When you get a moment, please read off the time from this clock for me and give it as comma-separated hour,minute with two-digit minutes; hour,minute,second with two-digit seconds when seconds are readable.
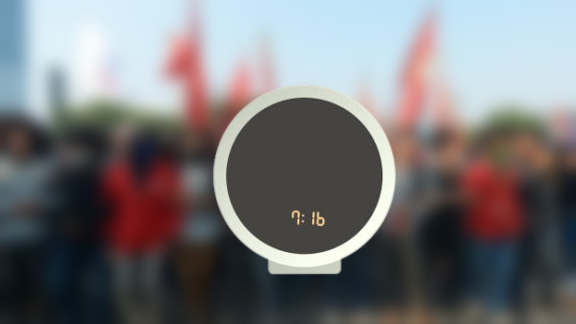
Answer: 7,16
